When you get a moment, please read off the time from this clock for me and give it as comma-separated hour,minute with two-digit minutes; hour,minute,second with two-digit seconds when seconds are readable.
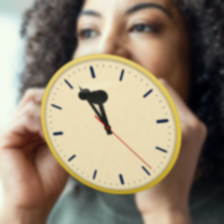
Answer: 11,56,24
